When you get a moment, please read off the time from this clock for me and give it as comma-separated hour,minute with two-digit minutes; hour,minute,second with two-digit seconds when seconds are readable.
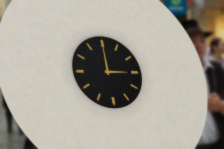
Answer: 3,00
